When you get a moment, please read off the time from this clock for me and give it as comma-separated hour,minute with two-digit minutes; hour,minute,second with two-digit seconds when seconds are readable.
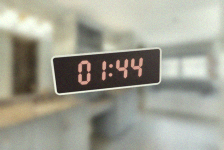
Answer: 1,44
